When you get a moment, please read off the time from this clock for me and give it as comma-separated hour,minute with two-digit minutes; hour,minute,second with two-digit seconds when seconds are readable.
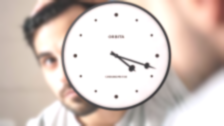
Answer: 4,18
